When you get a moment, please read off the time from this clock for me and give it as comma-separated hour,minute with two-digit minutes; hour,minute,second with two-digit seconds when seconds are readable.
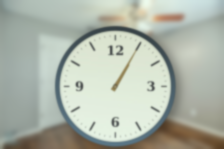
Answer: 1,05
